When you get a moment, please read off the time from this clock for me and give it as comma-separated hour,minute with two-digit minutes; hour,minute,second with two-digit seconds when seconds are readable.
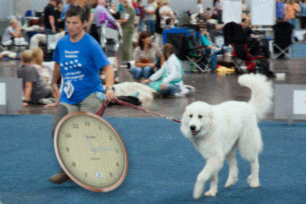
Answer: 11,14
